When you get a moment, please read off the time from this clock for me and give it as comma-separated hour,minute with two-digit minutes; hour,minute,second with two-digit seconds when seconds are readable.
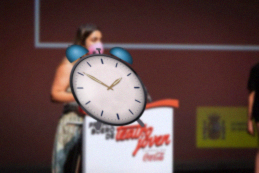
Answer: 1,51
